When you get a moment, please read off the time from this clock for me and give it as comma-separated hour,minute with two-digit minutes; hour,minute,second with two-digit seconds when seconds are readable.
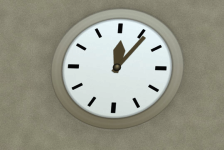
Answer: 12,06
